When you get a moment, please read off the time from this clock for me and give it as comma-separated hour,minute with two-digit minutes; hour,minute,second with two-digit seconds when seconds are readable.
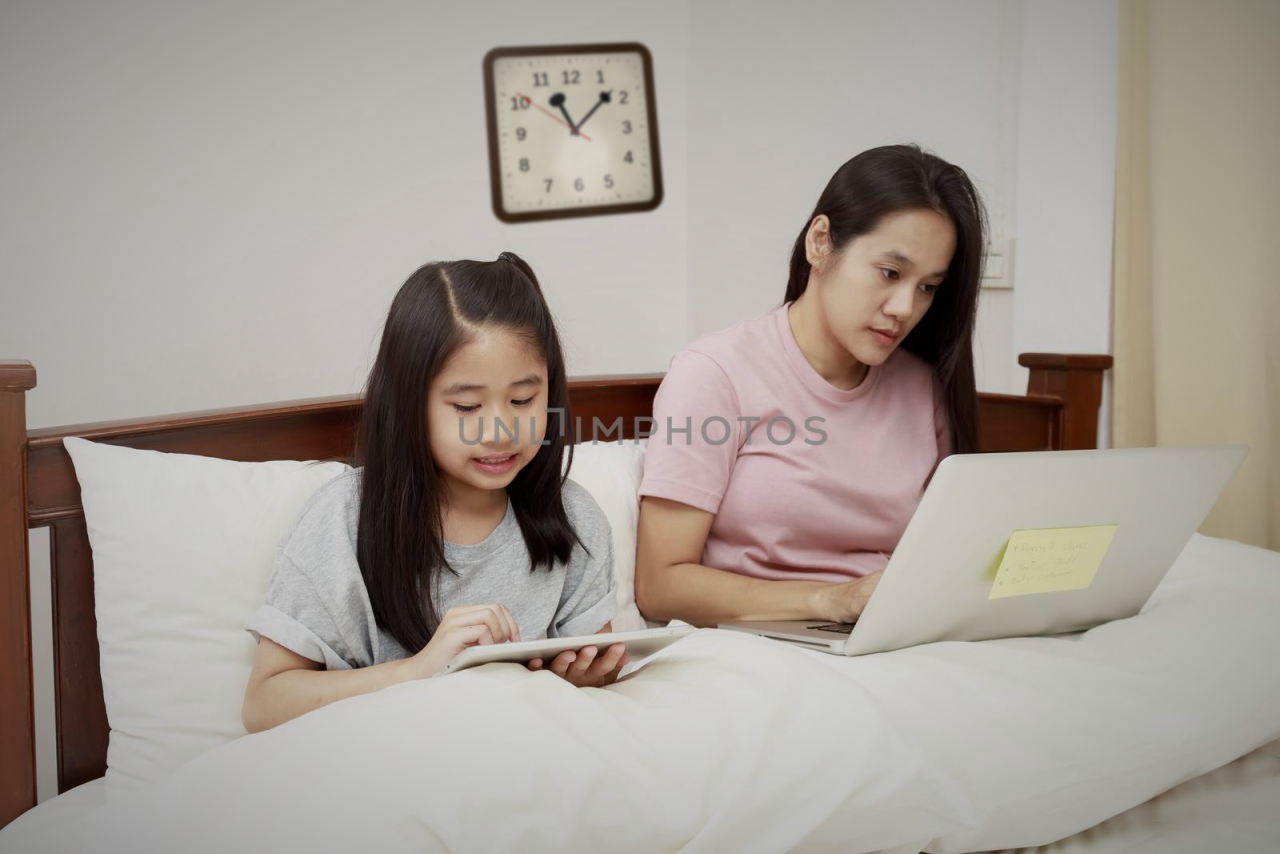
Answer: 11,07,51
